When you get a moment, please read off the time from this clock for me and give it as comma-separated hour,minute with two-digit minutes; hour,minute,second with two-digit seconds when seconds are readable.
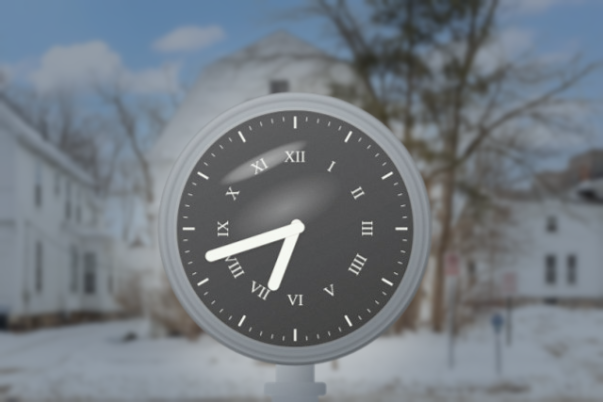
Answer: 6,42
